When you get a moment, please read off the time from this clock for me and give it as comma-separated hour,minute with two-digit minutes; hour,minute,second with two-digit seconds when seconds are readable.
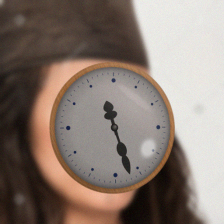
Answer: 11,27
